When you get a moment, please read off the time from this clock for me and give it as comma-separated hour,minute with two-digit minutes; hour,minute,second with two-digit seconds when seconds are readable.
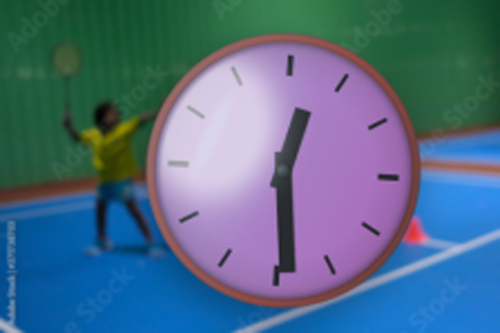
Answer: 12,29
